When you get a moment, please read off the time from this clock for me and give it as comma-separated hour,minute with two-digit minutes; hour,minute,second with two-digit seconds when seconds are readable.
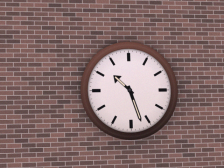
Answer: 10,27
